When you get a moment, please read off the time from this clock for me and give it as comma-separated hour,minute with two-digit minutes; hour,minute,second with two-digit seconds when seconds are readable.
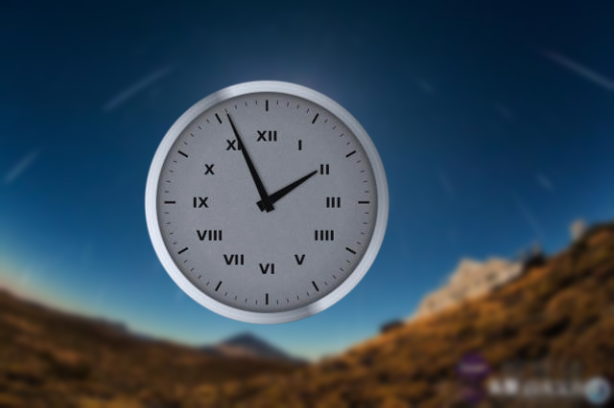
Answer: 1,56
